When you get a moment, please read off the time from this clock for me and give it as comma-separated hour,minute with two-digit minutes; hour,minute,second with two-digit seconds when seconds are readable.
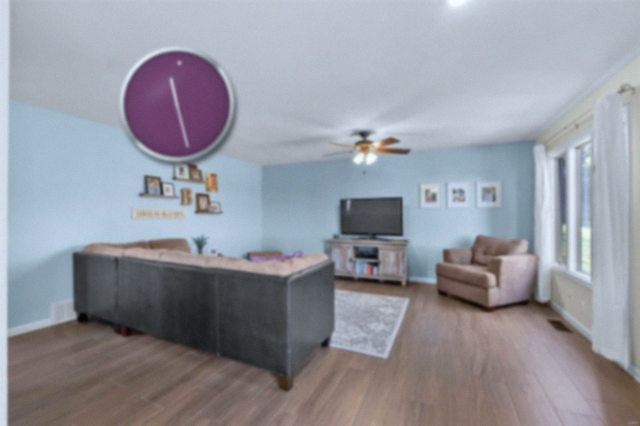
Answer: 11,27
